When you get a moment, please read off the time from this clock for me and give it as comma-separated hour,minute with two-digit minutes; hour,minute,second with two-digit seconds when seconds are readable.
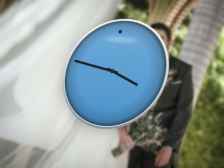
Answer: 3,47
